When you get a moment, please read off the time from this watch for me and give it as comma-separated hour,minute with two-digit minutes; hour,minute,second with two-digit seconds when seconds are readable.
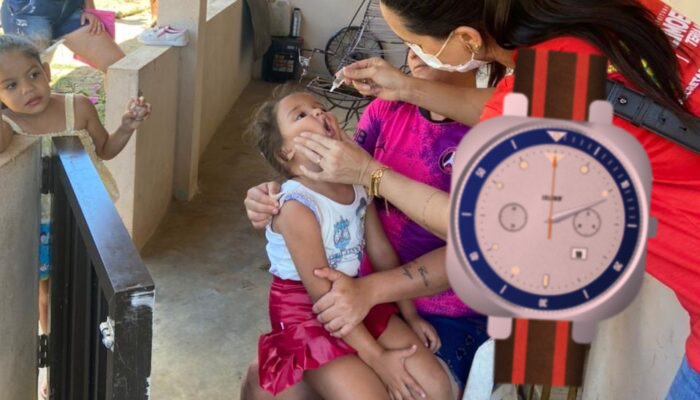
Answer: 2,11
